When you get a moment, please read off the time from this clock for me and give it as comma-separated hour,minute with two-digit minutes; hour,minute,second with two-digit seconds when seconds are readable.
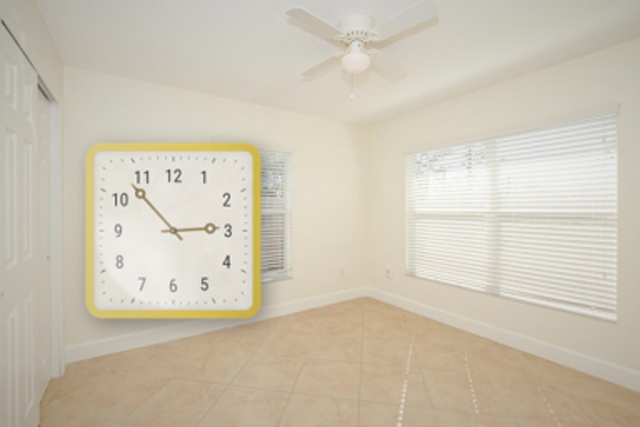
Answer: 2,53
